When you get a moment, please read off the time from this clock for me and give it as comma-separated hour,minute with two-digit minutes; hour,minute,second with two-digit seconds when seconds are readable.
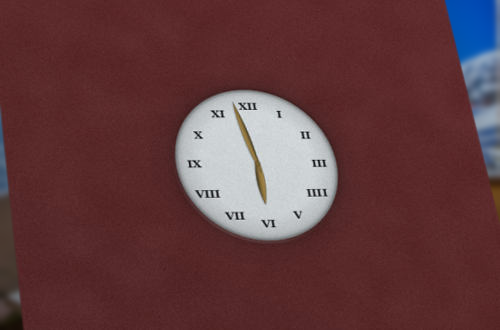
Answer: 5,58
